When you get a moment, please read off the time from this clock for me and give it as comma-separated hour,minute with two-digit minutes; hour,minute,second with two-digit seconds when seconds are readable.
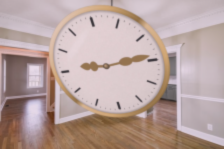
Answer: 9,14
